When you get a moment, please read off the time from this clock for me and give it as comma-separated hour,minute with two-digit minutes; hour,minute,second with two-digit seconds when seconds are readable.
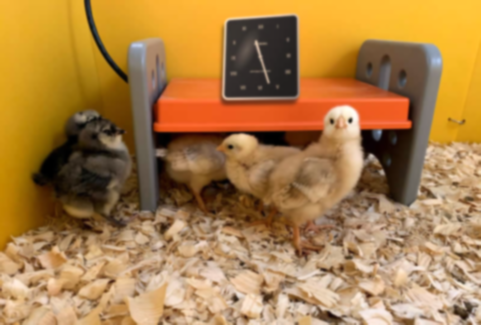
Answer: 11,27
